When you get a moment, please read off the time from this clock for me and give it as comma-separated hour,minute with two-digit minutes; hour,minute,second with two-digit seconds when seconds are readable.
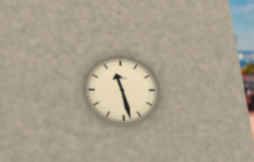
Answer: 11,28
